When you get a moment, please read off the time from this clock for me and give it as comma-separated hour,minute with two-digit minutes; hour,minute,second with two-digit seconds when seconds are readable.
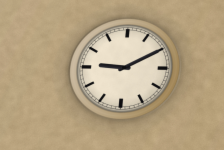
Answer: 9,10
